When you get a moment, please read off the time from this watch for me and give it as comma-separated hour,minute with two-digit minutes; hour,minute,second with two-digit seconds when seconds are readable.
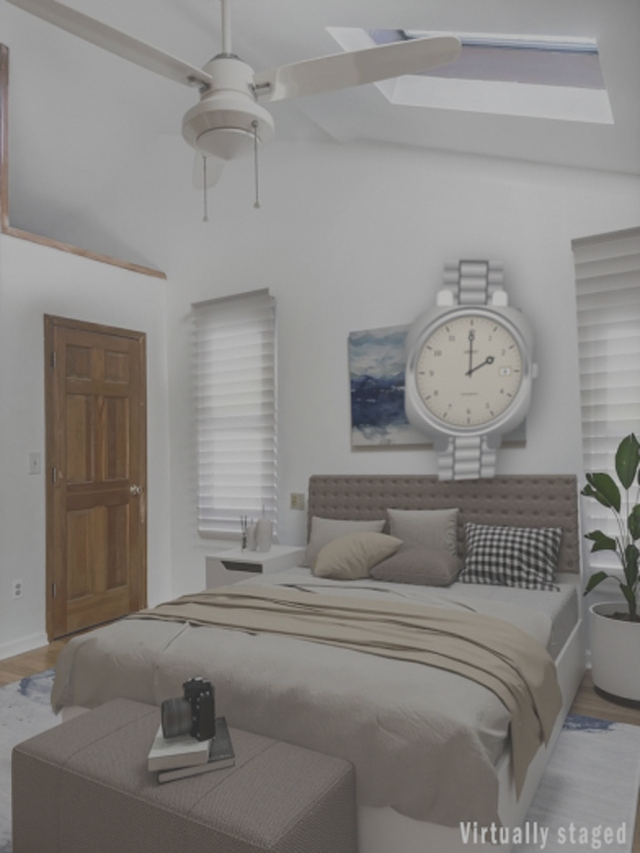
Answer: 2,00
